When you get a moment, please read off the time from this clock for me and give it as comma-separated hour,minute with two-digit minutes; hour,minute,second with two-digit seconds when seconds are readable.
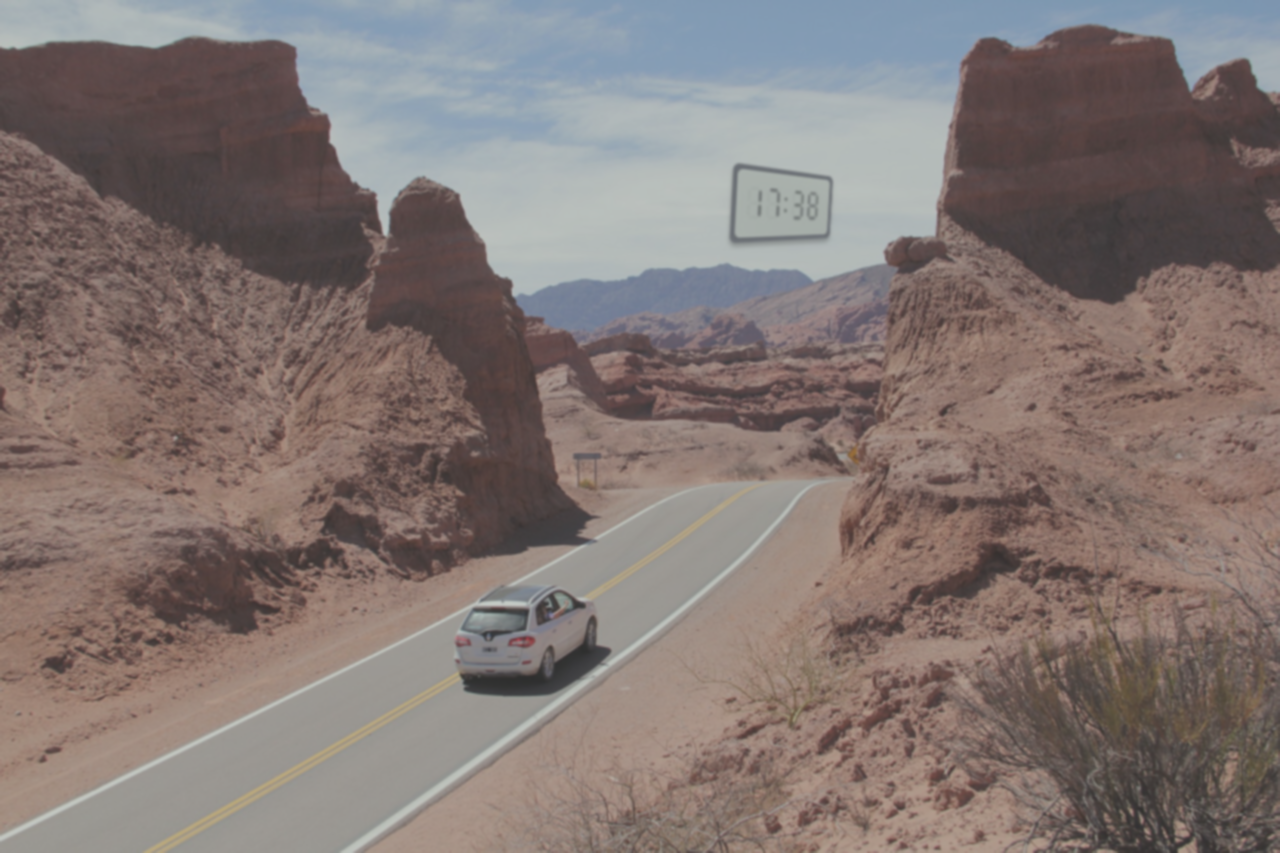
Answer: 17,38
